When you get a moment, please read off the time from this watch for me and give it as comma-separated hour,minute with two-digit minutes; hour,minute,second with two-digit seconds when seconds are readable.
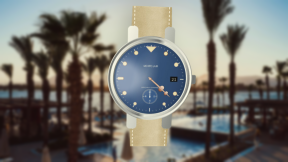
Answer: 4,22
